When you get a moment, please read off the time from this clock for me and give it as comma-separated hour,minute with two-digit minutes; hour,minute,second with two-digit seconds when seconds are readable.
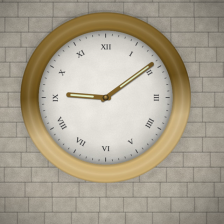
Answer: 9,09
